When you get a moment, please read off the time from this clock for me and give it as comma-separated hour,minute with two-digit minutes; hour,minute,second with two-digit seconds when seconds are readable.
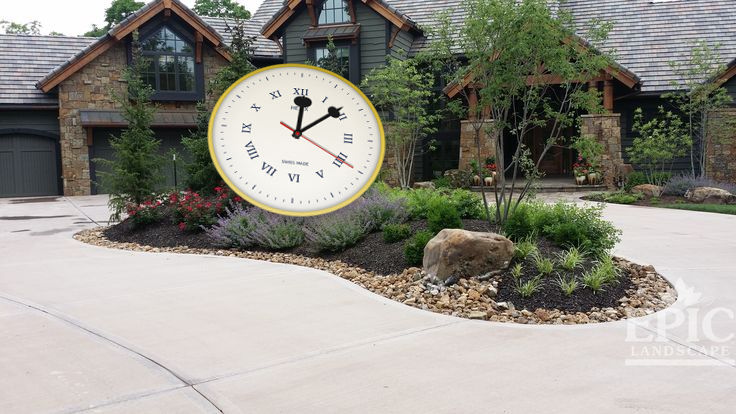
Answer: 12,08,20
